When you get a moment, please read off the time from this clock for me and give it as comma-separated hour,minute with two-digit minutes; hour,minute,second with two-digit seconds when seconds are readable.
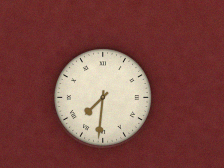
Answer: 7,31
